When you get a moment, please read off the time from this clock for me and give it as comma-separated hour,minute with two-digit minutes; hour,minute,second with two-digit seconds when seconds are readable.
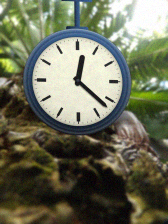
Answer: 12,22
